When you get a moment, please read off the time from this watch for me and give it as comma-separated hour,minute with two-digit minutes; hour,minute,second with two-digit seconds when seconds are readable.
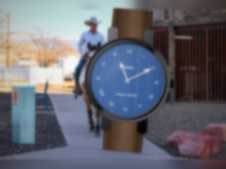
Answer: 11,10
